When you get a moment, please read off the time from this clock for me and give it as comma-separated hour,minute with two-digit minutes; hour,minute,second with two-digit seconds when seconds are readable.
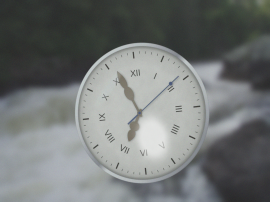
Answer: 6,56,09
